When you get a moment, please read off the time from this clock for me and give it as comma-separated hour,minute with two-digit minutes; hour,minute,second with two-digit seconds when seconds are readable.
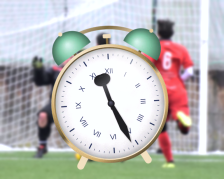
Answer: 11,26
